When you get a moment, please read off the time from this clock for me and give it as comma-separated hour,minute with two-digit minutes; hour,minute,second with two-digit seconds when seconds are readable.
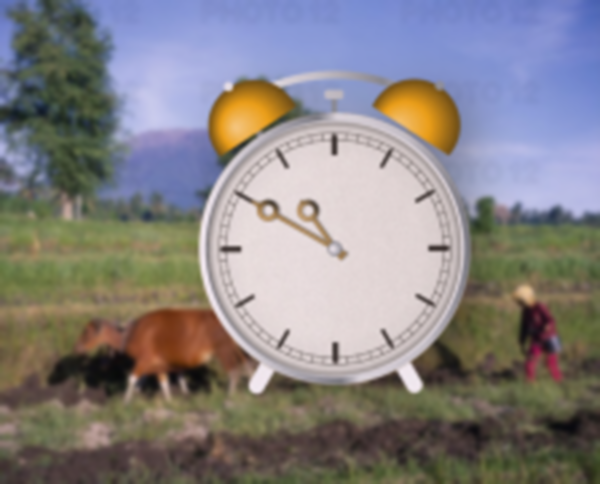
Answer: 10,50
